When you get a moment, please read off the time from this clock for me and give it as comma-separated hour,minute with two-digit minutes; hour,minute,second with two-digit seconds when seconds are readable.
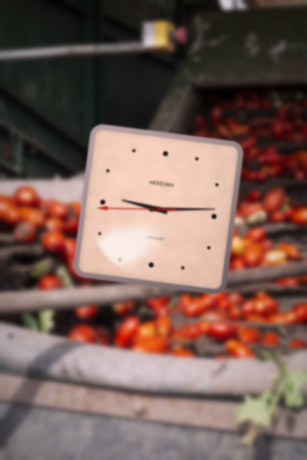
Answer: 9,13,44
